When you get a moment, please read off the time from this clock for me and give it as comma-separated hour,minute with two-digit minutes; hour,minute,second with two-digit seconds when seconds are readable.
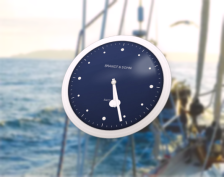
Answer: 5,26
